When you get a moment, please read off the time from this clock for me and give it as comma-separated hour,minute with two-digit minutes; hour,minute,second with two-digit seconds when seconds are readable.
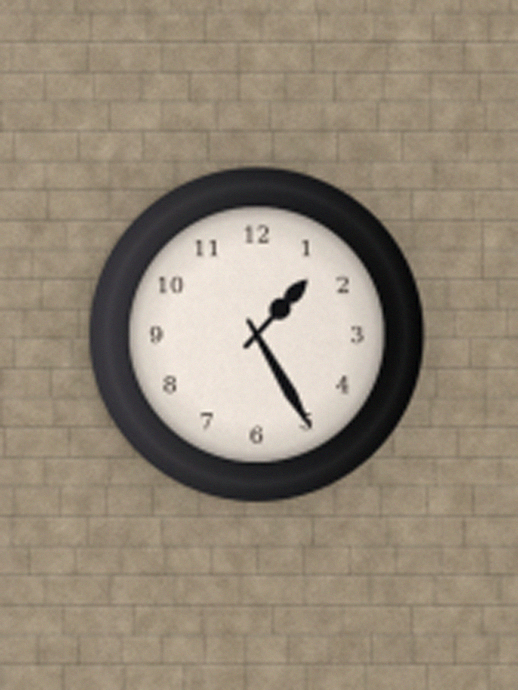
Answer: 1,25
